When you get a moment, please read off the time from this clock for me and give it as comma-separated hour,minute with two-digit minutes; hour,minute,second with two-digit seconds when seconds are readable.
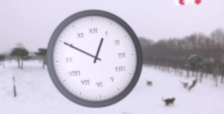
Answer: 12,50
